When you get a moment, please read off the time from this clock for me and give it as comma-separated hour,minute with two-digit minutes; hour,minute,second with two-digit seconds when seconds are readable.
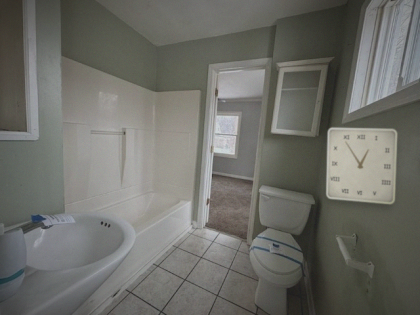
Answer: 12,54
